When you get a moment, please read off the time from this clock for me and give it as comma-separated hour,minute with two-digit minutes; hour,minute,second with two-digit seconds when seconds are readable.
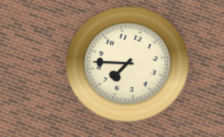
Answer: 6,42
